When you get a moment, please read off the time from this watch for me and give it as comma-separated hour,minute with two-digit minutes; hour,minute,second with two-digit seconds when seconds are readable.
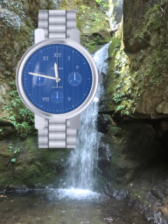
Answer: 11,47
